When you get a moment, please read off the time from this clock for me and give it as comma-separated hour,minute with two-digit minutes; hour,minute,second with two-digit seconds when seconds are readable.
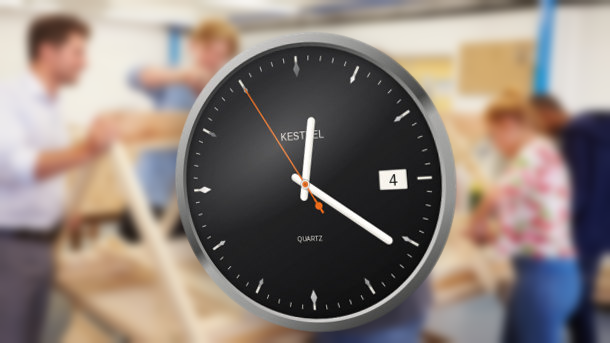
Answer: 12,20,55
